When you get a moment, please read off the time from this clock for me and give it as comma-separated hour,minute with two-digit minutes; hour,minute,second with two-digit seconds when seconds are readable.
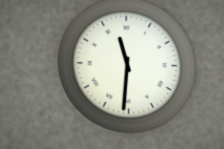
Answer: 11,31
